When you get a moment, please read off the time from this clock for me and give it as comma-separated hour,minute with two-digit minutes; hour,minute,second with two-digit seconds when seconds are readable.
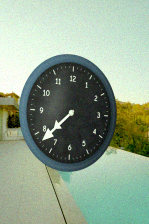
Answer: 7,38
